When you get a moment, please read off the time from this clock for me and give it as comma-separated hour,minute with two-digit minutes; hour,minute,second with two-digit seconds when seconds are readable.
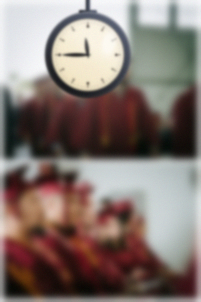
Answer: 11,45
